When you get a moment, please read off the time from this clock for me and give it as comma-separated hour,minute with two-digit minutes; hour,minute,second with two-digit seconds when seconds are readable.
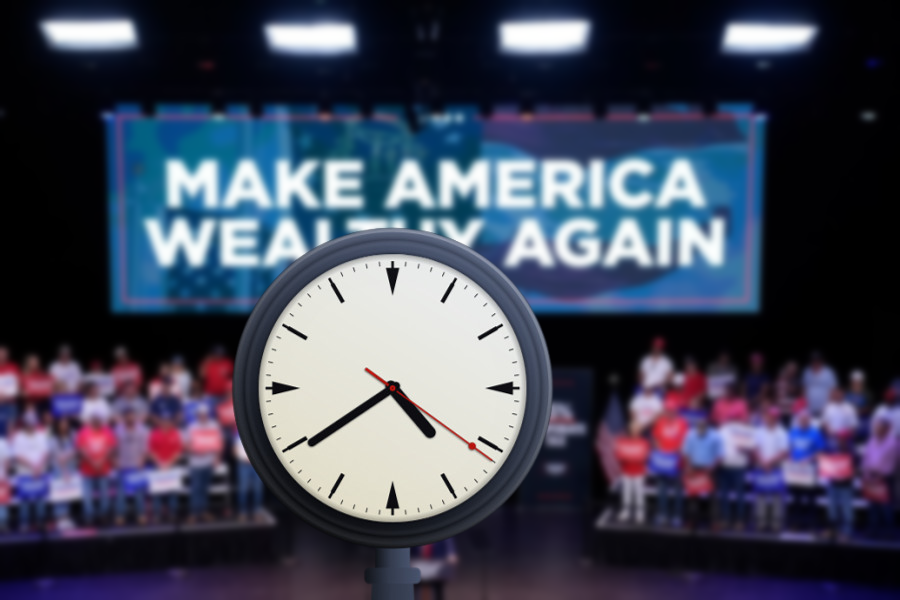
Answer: 4,39,21
